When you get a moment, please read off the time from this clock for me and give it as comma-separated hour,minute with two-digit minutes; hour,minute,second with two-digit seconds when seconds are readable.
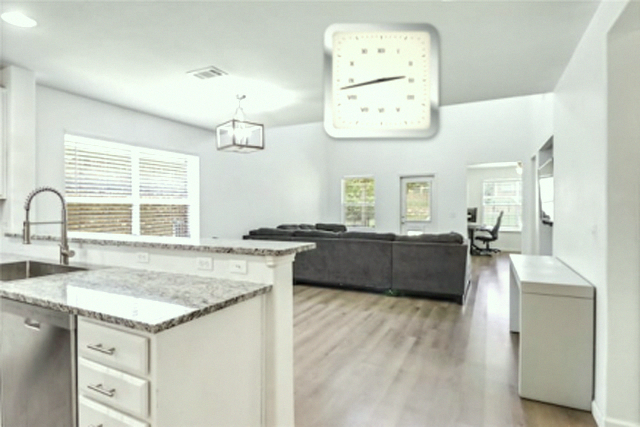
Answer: 2,43
